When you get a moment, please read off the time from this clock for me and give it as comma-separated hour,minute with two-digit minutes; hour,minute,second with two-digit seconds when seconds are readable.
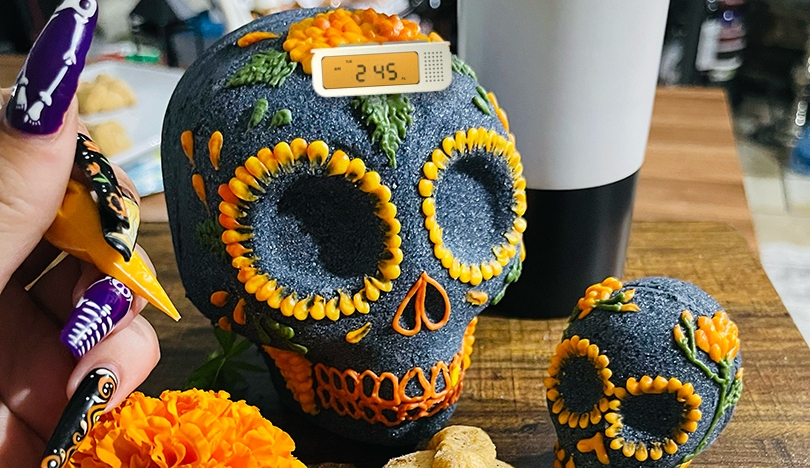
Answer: 2,45
